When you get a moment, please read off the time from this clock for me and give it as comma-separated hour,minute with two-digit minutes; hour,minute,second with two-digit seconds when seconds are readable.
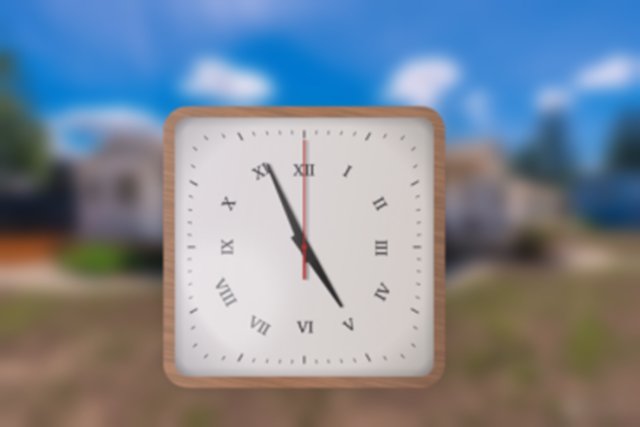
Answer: 4,56,00
